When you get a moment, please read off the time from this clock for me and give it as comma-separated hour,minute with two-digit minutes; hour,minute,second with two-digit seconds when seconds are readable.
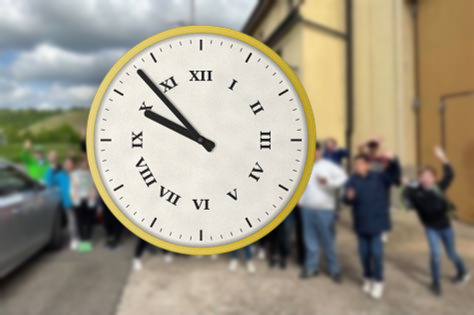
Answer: 9,53
